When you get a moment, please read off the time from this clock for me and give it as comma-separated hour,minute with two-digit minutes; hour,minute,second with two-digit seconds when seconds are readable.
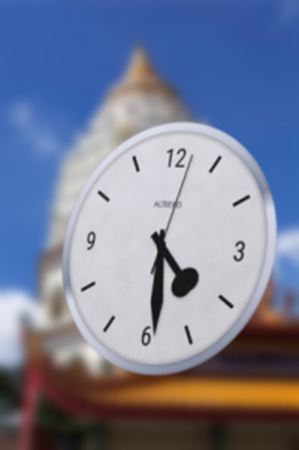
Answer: 4,29,02
